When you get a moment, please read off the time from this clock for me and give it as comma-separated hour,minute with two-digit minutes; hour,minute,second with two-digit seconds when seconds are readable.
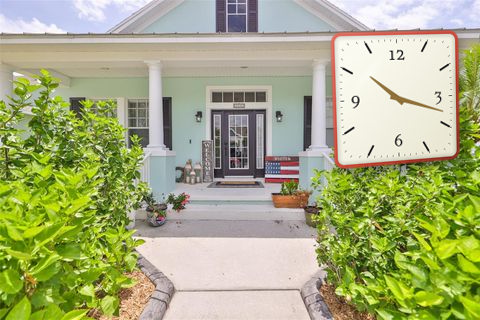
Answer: 10,18
